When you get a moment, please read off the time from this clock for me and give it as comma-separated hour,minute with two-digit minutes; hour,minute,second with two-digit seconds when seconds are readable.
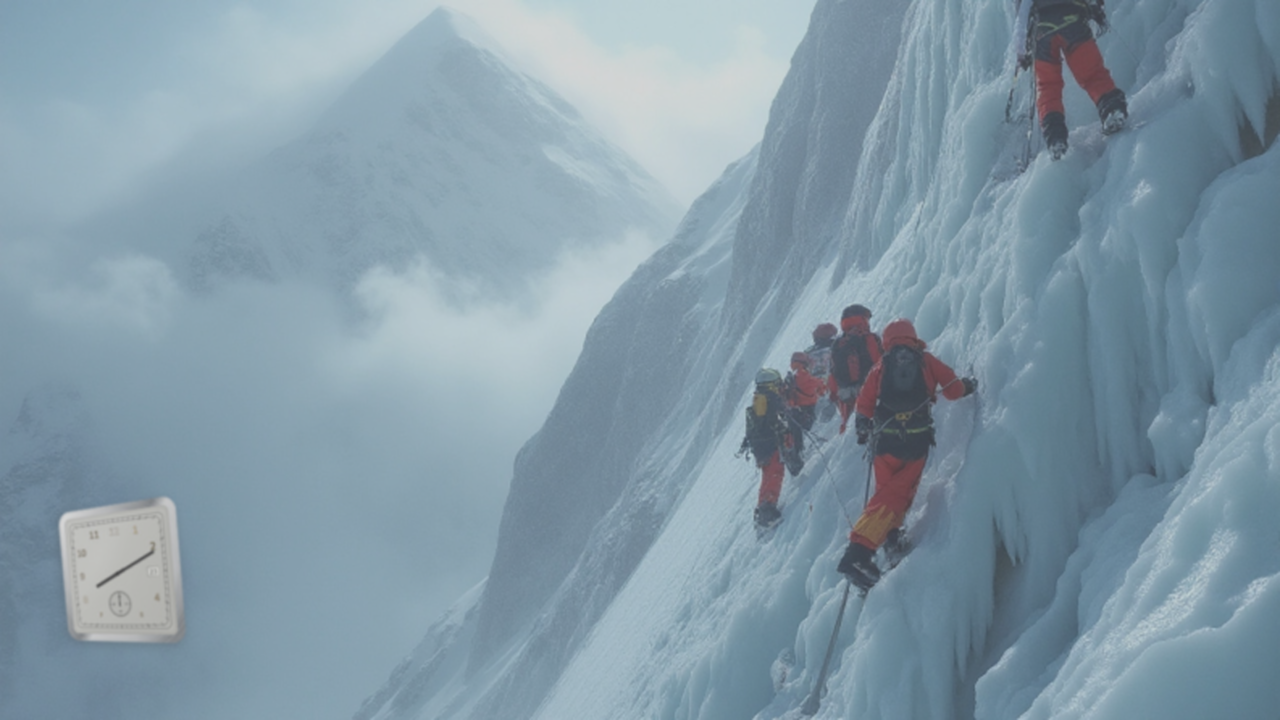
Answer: 8,11
